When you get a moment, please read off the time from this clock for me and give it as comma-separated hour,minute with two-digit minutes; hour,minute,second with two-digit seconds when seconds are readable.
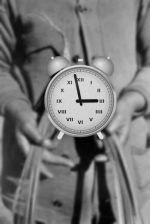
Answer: 2,58
